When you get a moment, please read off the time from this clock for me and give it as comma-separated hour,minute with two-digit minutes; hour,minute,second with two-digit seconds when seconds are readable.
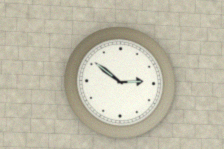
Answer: 2,51
